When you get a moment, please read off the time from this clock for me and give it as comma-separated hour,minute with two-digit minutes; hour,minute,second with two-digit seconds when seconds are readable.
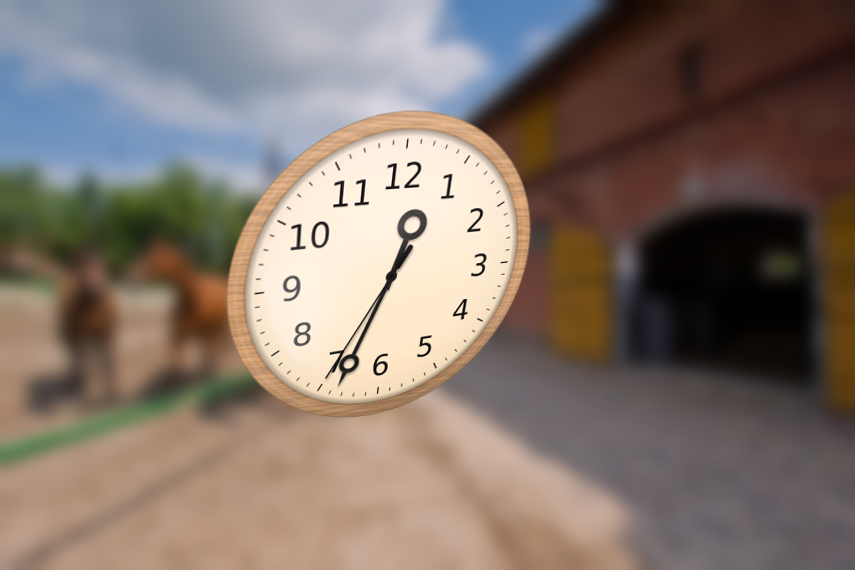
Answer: 12,33,35
